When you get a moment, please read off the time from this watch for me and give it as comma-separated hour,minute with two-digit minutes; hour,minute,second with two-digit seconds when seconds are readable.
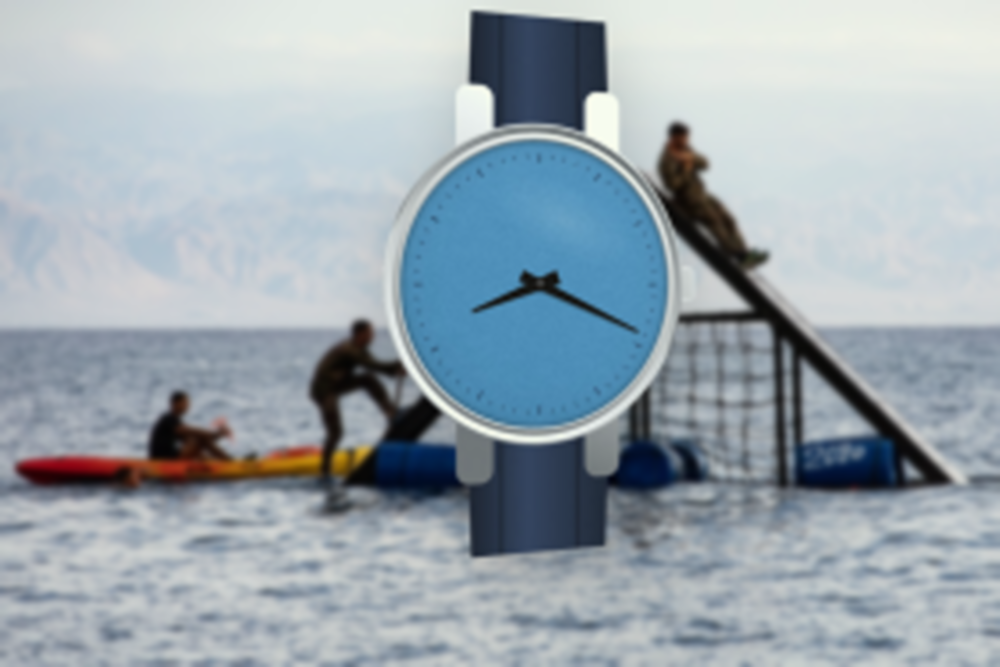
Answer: 8,19
